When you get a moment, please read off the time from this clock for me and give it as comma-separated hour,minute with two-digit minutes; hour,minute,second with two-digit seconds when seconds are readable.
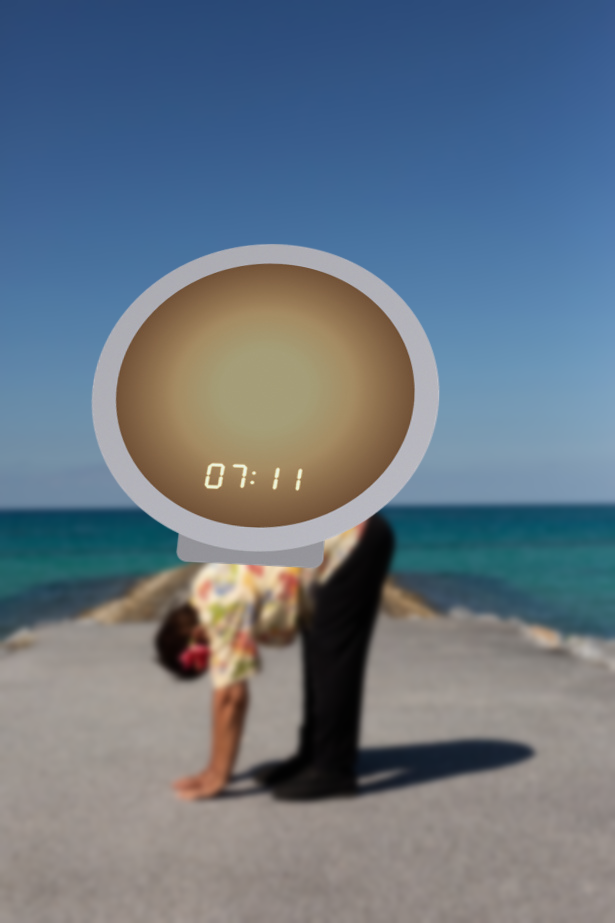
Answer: 7,11
